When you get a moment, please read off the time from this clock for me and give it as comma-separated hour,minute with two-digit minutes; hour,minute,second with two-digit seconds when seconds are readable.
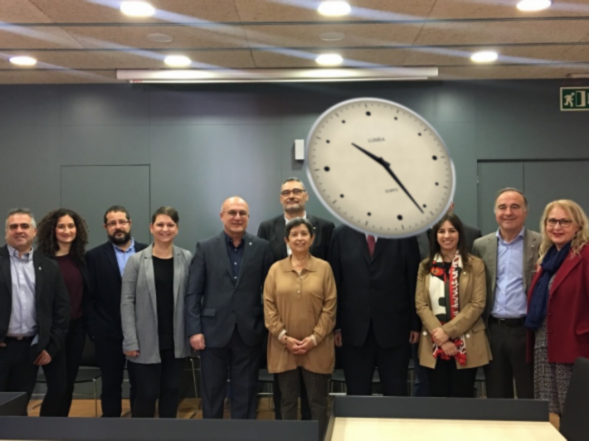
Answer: 10,26
